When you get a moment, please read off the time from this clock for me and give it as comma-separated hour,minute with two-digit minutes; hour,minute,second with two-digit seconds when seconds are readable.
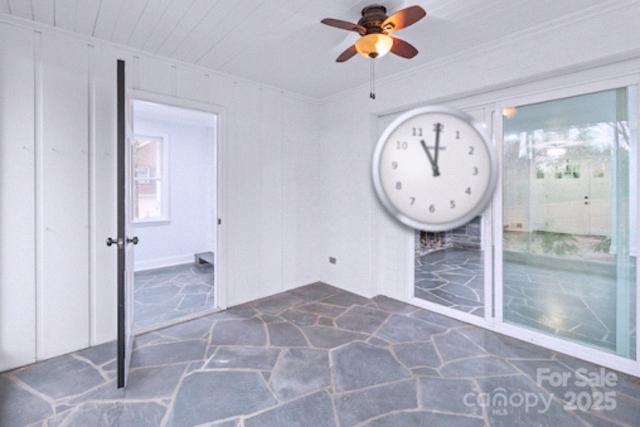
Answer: 11,00
